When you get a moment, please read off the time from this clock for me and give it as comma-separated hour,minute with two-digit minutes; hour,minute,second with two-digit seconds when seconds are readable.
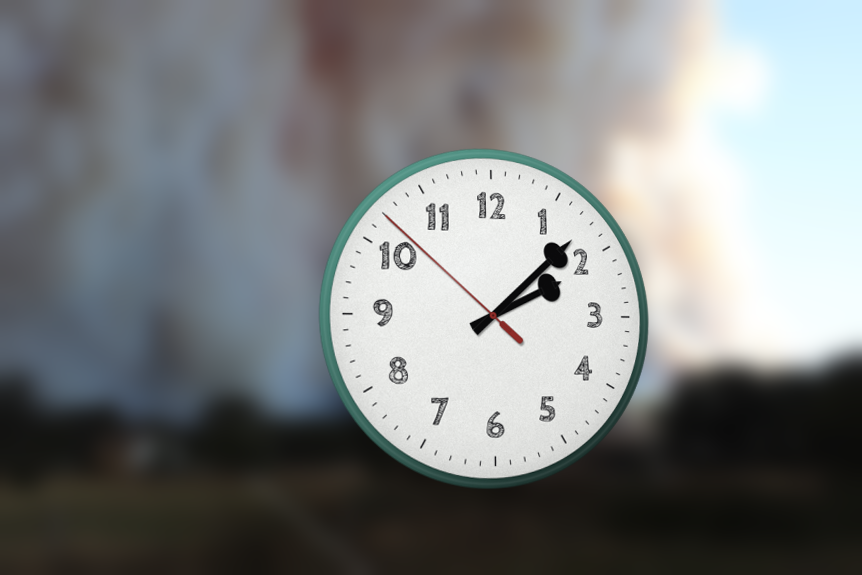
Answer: 2,07,52
